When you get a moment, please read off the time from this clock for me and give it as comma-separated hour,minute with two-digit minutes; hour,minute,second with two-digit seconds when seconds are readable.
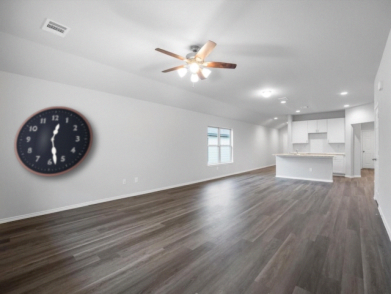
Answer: 12,28
